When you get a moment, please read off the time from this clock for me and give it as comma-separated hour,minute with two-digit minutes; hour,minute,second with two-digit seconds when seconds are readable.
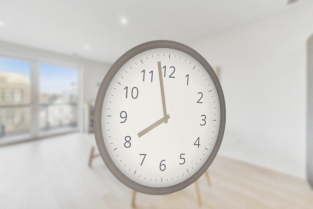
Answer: 7,58
